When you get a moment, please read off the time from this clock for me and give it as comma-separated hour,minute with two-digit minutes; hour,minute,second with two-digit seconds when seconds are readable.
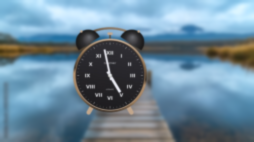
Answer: 4,58
